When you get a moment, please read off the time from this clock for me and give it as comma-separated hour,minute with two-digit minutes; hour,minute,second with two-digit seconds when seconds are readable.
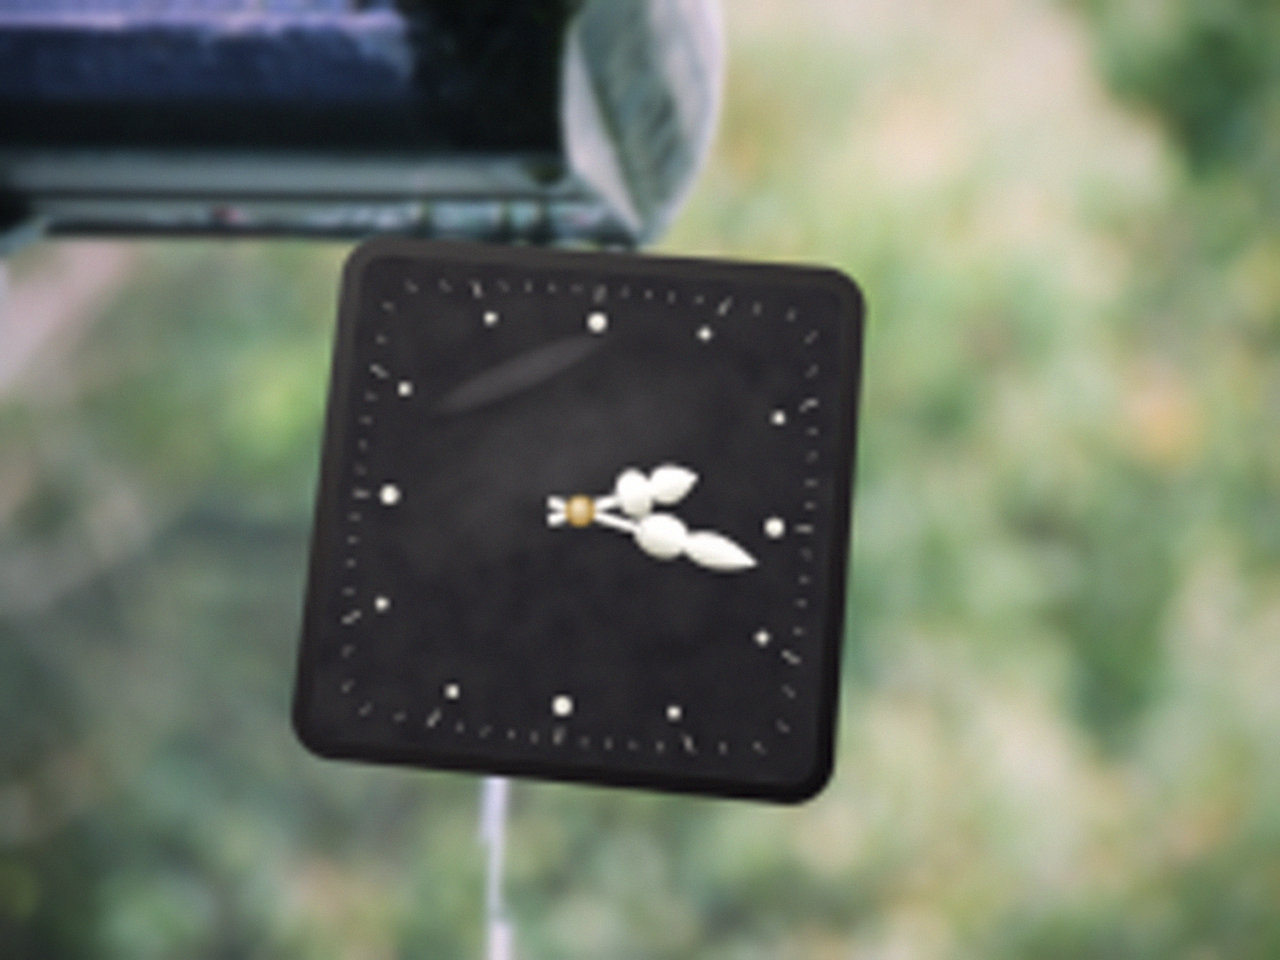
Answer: 2,17
